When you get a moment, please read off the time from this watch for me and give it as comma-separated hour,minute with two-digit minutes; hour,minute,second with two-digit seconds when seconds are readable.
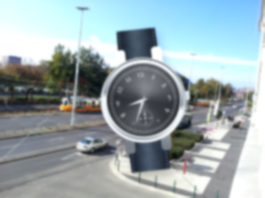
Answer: 8,34
